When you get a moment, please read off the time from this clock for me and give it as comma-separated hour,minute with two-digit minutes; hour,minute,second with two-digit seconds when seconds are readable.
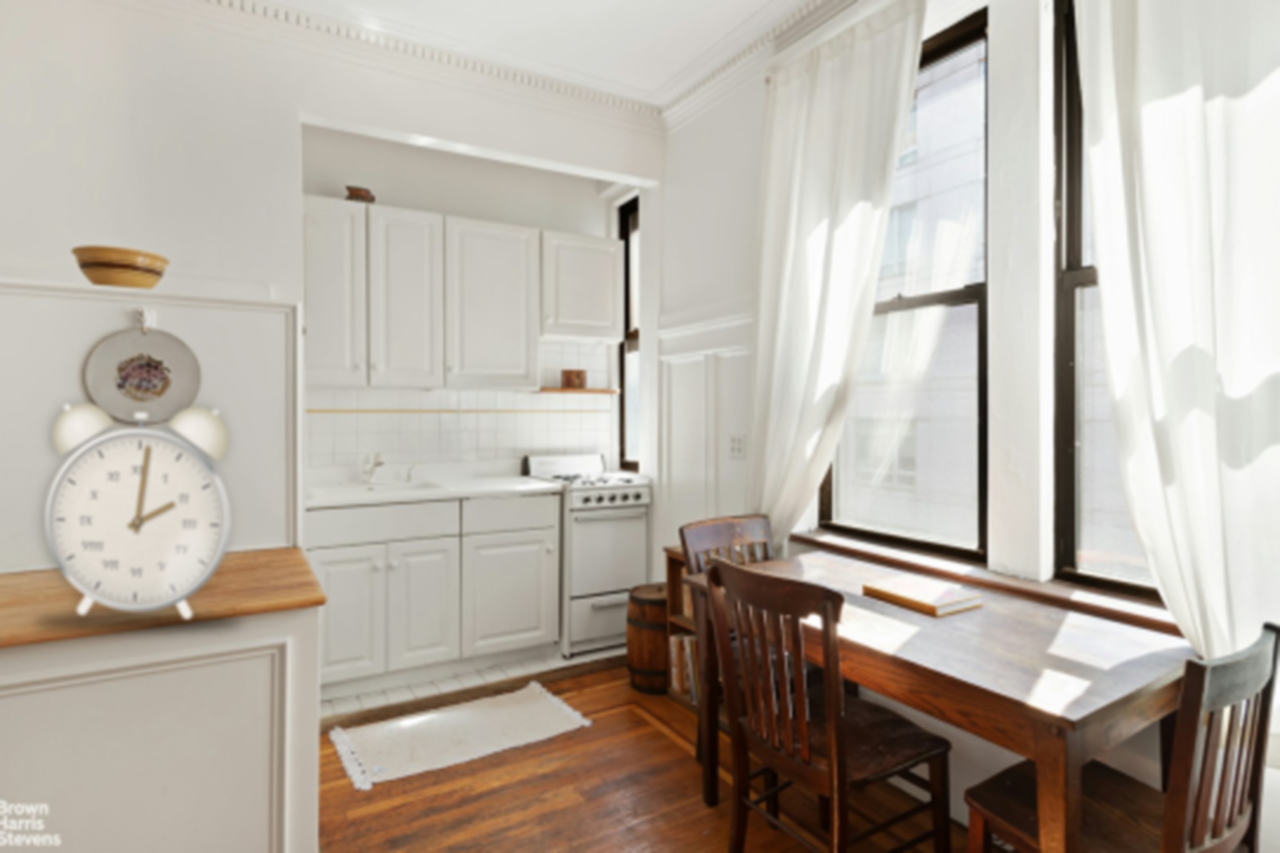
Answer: 2,01
